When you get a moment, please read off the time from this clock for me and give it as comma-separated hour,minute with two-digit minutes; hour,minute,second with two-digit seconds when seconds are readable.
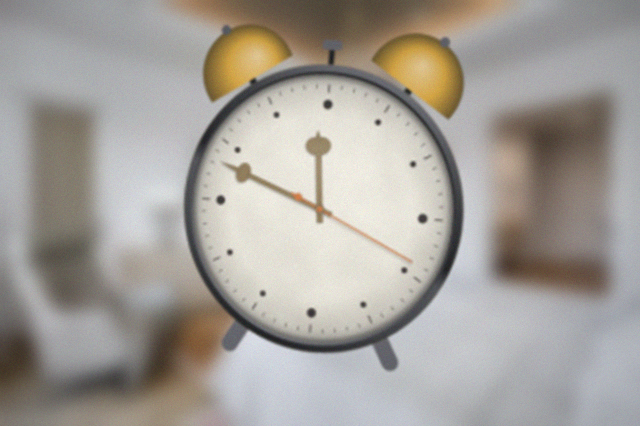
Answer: 11,48,19
